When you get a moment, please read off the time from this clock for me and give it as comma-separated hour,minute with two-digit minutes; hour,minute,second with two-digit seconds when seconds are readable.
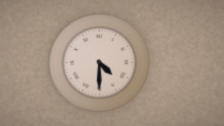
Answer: 4,30
